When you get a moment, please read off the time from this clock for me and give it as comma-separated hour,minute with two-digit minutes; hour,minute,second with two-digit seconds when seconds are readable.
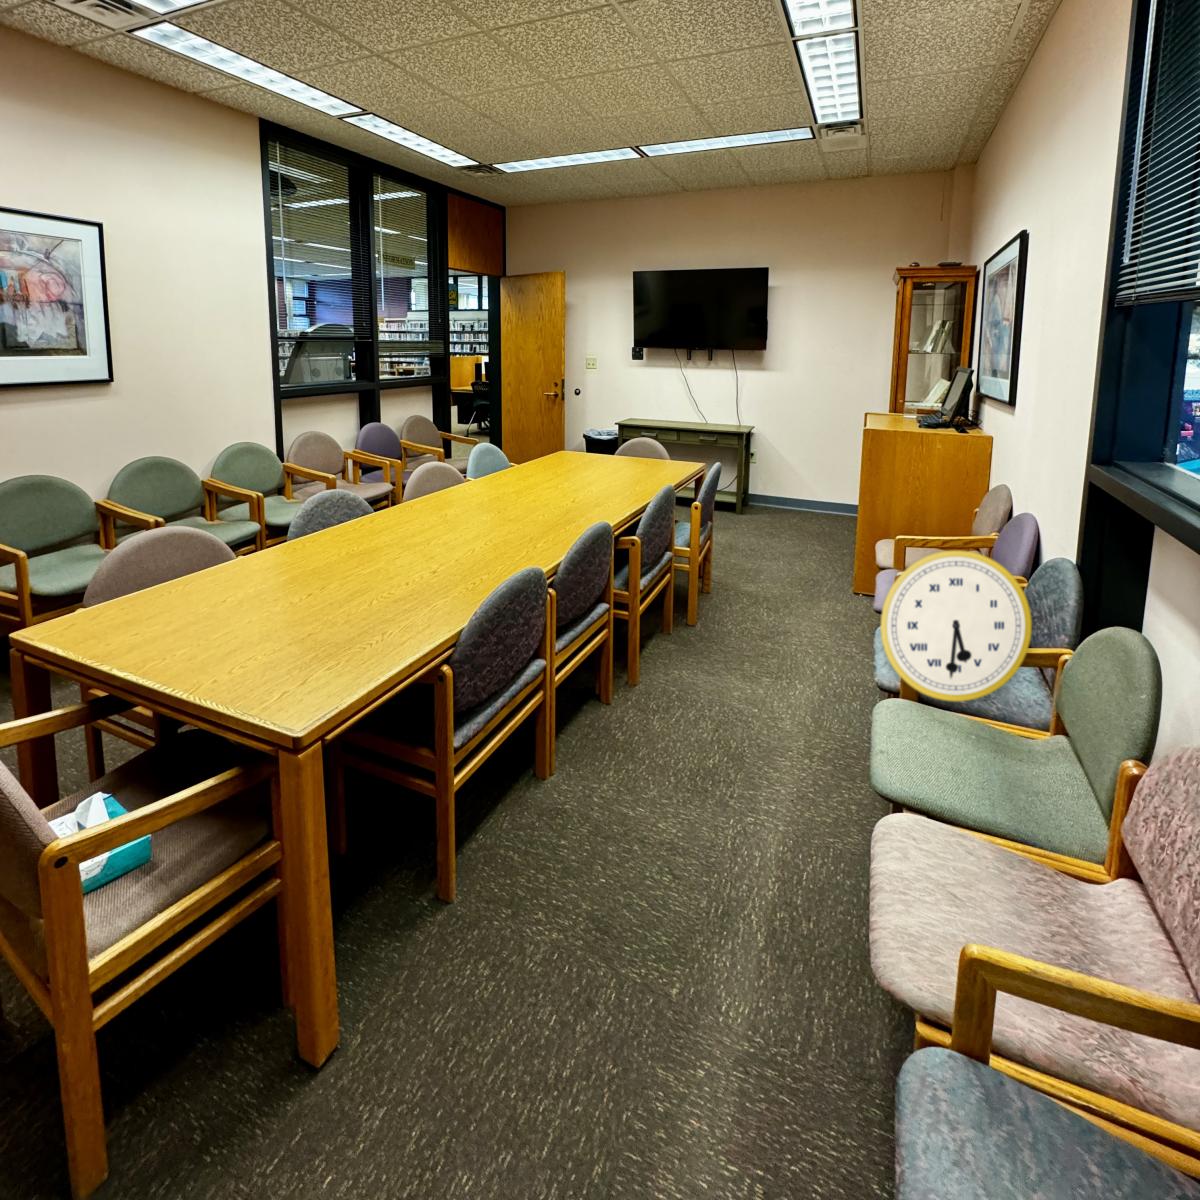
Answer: 5,31
